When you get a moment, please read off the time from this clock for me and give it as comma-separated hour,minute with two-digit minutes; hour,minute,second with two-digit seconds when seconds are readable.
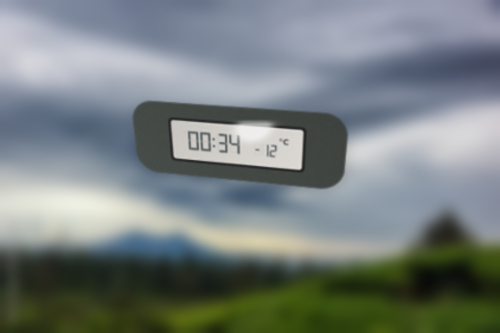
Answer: 0,34
